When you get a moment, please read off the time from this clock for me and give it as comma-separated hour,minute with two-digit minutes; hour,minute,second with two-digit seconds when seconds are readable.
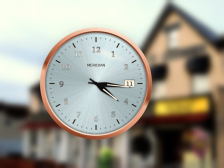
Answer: 4,16
